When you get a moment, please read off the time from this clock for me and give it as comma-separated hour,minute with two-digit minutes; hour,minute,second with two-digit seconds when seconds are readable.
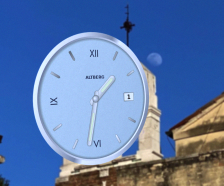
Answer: 1,32
